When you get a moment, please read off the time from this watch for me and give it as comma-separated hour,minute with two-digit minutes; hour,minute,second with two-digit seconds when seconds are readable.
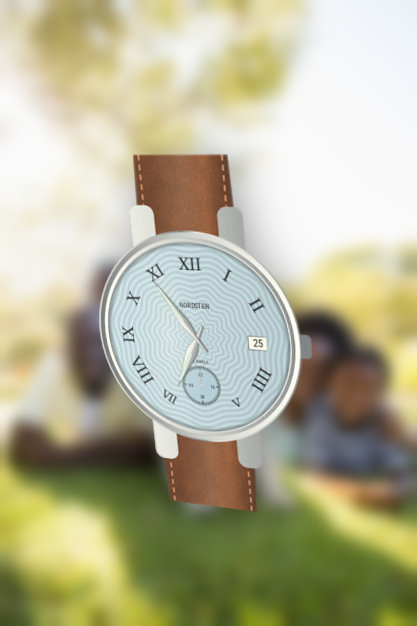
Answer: 6,54
